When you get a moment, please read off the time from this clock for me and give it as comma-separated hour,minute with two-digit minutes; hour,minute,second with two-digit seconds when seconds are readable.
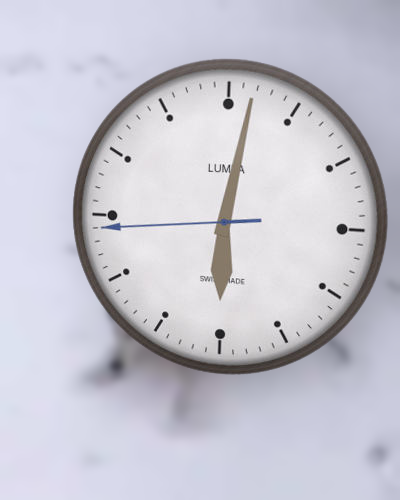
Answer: 6,01,44
